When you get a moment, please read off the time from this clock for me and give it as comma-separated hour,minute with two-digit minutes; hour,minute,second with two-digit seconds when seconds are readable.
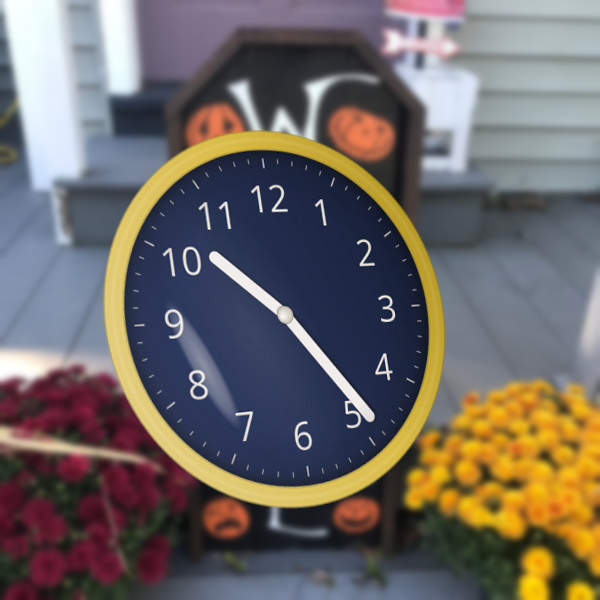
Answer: 10,24
